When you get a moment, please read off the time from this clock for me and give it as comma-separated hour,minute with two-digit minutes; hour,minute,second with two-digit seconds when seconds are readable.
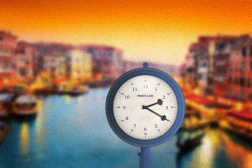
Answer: 2,20
